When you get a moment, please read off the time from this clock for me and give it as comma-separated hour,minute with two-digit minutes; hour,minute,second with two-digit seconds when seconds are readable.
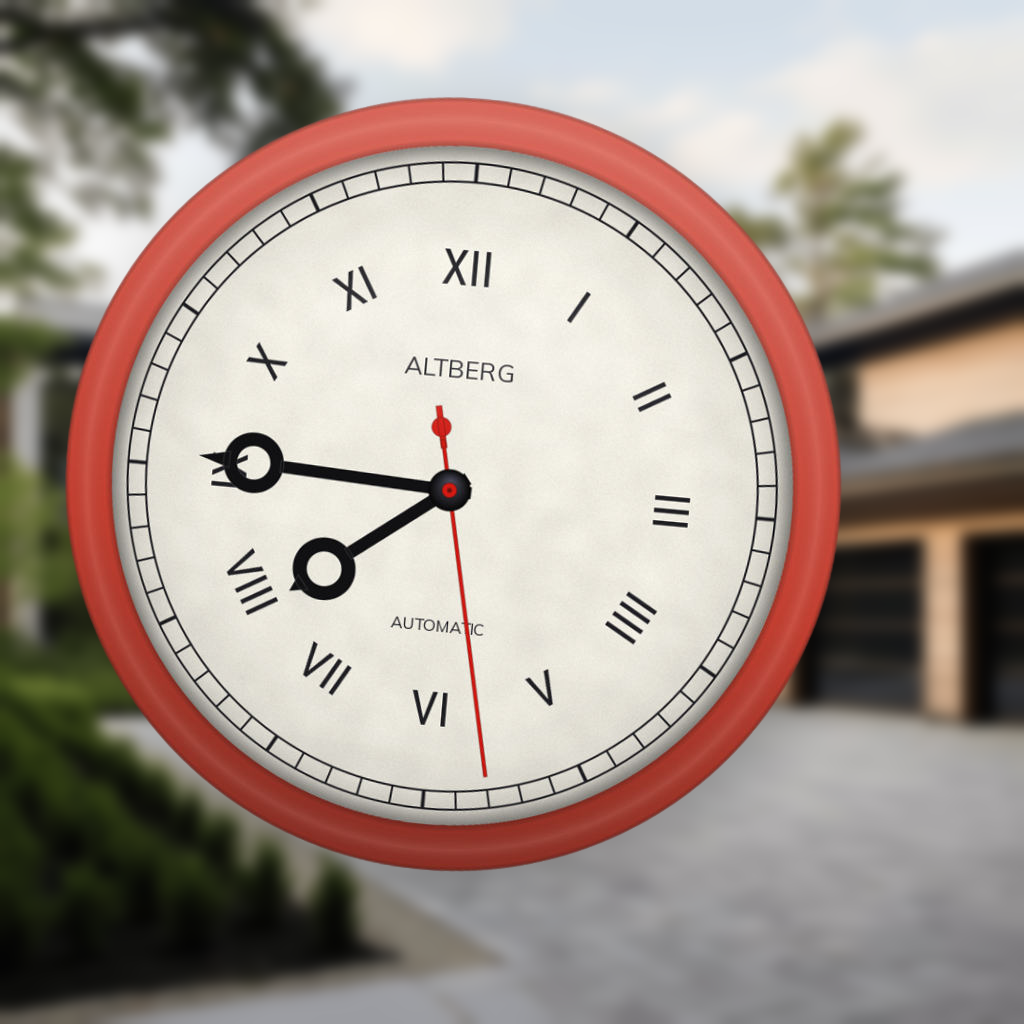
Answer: 7,45,28
